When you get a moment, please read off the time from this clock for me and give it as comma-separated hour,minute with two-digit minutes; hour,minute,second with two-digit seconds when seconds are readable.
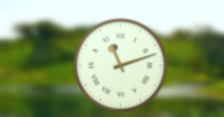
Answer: 11,12
